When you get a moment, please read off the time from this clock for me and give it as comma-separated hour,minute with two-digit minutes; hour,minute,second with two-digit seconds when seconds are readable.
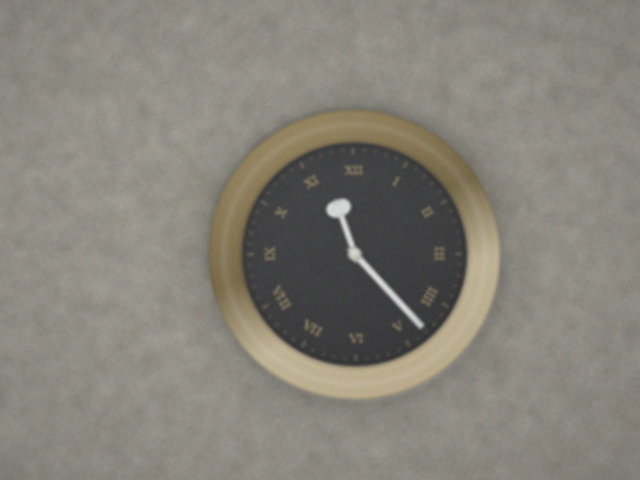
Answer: 11,23
